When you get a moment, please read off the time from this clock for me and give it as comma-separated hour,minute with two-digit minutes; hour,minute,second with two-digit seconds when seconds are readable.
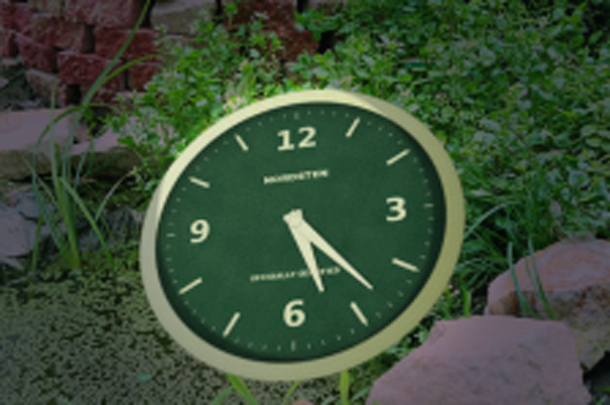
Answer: 5,23
